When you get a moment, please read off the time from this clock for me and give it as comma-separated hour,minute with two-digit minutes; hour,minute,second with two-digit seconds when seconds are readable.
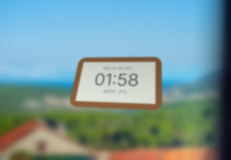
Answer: 1,58
